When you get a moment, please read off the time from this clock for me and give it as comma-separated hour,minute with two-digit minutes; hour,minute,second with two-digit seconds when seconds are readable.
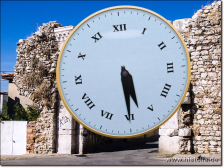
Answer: 5,30
